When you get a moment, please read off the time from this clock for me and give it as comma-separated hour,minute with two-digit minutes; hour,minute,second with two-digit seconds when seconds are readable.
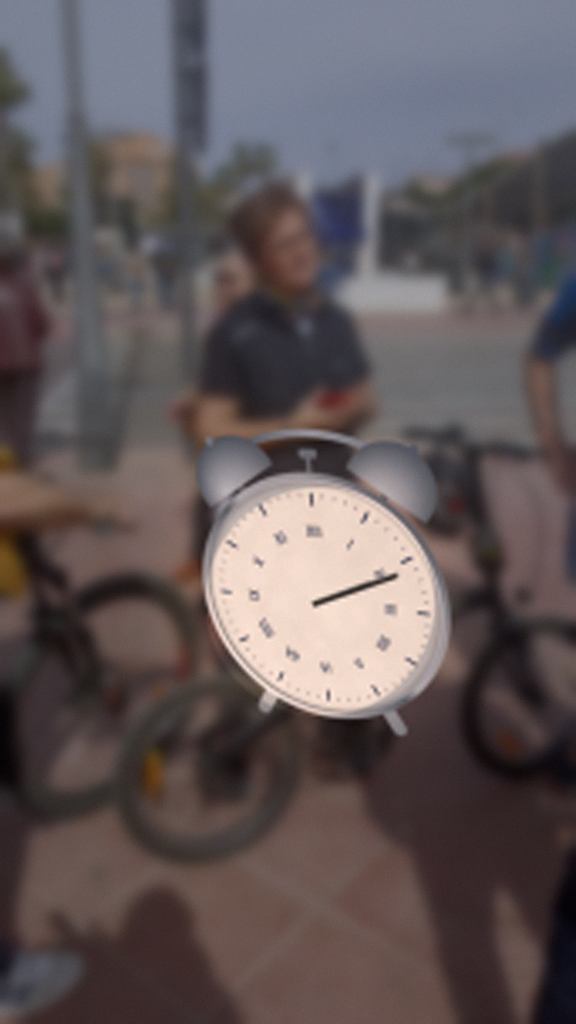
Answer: 2,11
